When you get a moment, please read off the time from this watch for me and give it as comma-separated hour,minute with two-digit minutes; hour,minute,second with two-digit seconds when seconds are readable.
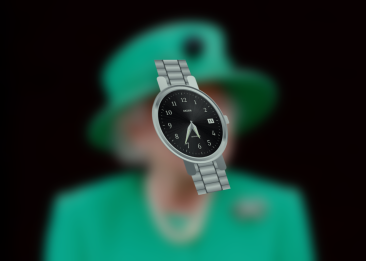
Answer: 5,36
